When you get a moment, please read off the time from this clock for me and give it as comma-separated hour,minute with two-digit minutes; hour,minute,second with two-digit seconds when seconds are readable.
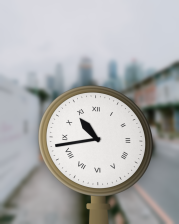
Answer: 10,43
